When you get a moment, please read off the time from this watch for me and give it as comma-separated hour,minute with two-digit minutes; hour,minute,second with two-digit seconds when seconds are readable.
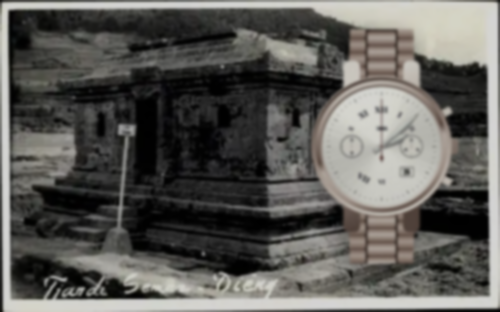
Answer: 2,08
